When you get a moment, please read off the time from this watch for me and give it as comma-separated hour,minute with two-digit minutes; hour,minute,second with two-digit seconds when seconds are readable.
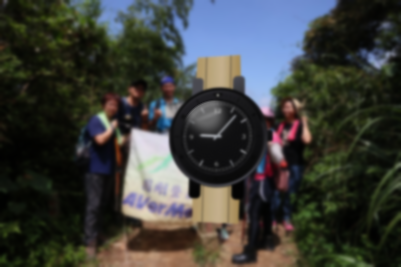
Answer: 9,07
